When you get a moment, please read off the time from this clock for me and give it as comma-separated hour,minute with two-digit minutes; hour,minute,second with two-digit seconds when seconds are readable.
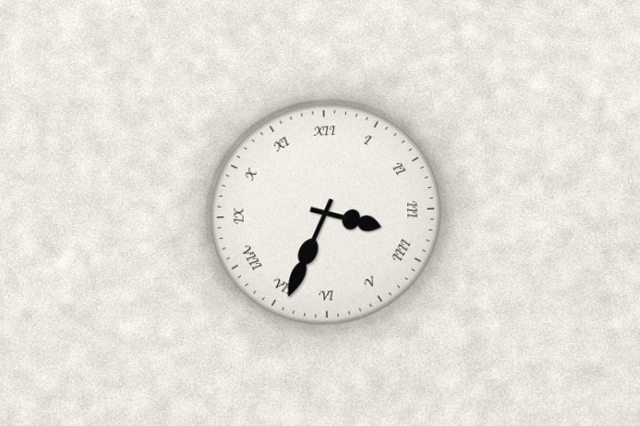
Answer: 3,34
